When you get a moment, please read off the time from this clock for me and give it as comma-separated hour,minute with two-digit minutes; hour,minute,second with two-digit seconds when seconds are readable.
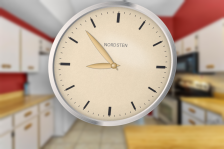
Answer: 8,53
